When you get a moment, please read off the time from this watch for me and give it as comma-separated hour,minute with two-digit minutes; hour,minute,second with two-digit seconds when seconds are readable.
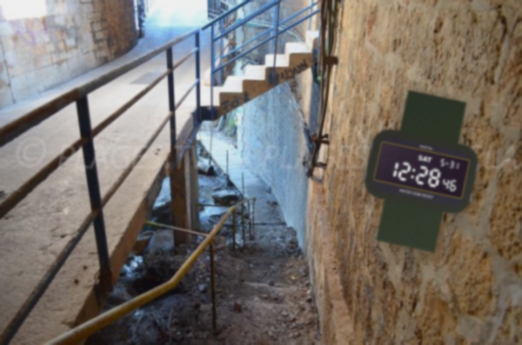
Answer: 12,28,46
